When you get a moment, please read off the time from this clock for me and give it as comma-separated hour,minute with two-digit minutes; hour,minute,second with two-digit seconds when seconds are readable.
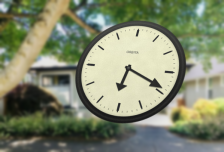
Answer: 6,19
